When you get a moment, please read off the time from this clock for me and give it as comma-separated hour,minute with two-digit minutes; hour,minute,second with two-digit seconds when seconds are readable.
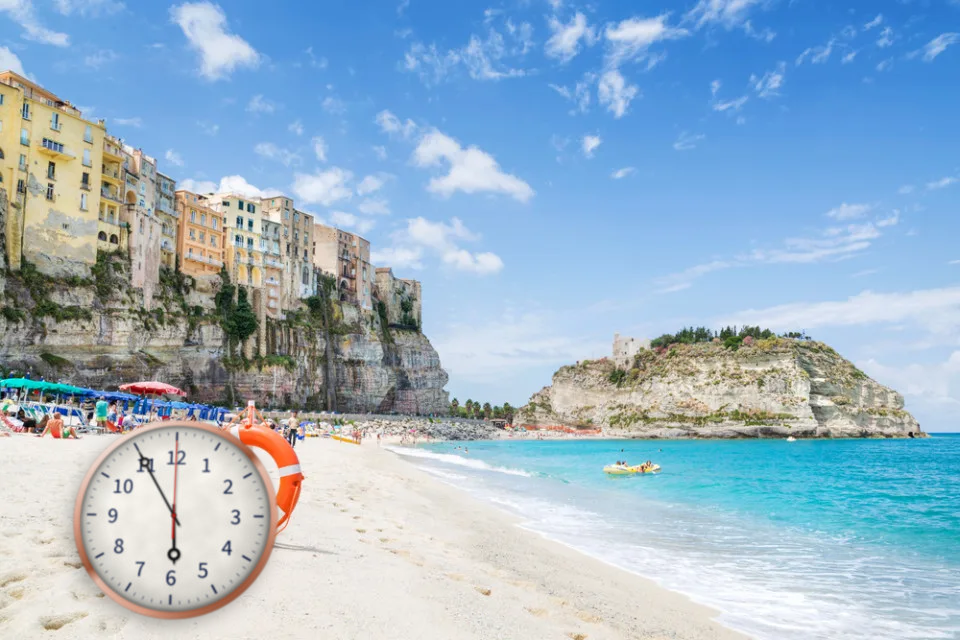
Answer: 5,55,00
